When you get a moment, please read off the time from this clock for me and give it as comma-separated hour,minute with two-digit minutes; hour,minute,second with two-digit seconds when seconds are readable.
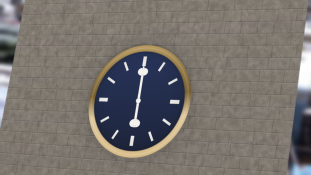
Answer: 6,00
